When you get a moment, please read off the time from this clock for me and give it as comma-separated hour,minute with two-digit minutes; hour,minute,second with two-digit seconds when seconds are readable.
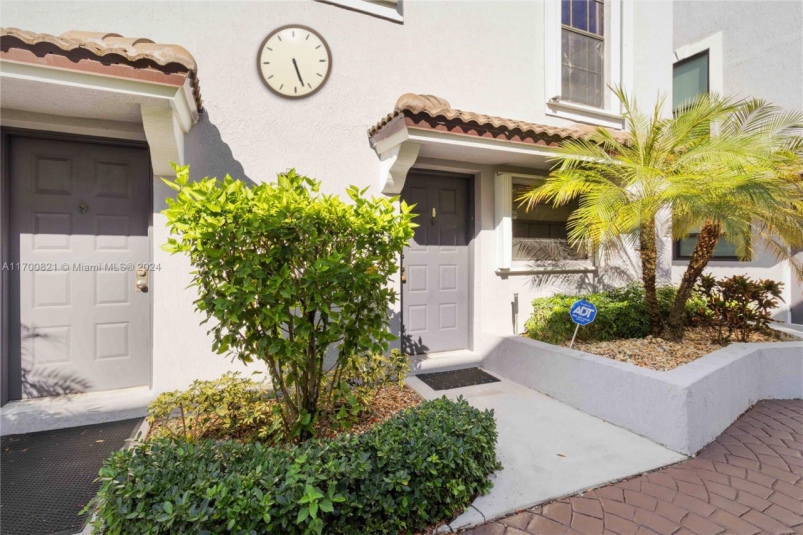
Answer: 5,27
